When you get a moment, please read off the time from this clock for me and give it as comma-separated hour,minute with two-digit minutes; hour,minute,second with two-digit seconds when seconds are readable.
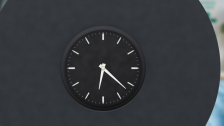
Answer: 6,22
